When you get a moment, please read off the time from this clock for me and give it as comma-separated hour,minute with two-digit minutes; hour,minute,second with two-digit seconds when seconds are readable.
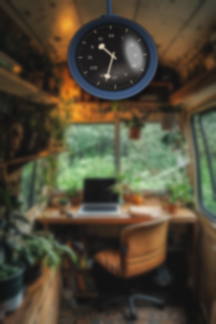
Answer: 10,33
